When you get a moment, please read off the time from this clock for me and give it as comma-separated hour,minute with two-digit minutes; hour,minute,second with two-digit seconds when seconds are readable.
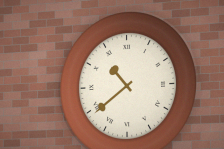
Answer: 10,39
